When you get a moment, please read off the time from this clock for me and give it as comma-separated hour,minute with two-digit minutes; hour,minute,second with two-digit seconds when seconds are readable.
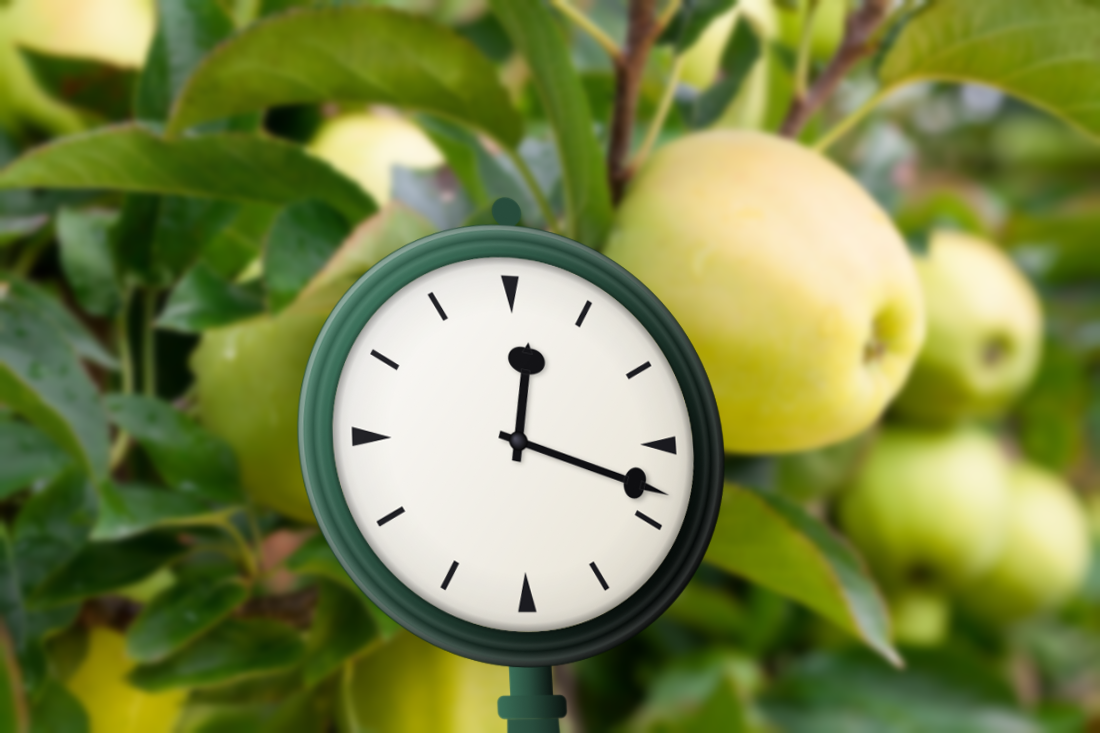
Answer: 12,18
